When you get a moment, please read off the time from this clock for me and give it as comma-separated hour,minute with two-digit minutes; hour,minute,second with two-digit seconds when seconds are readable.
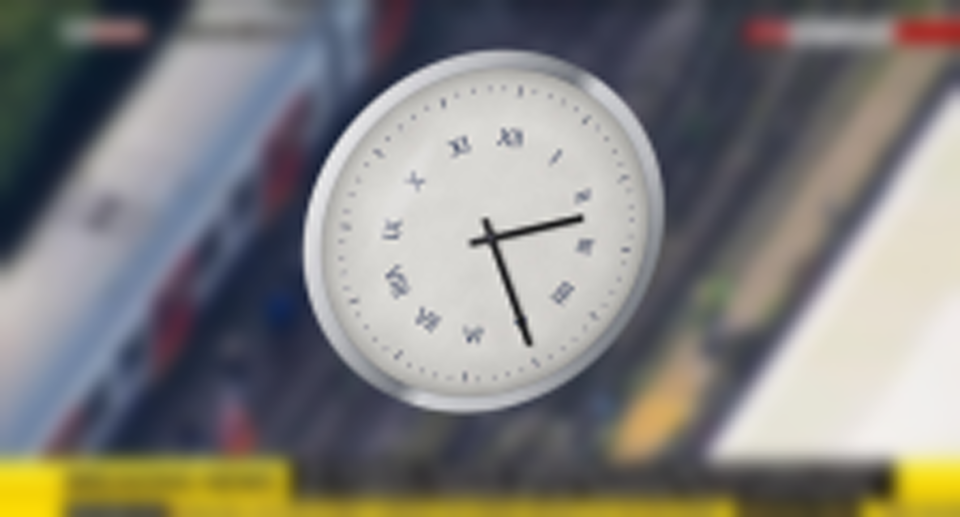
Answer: 2,25
